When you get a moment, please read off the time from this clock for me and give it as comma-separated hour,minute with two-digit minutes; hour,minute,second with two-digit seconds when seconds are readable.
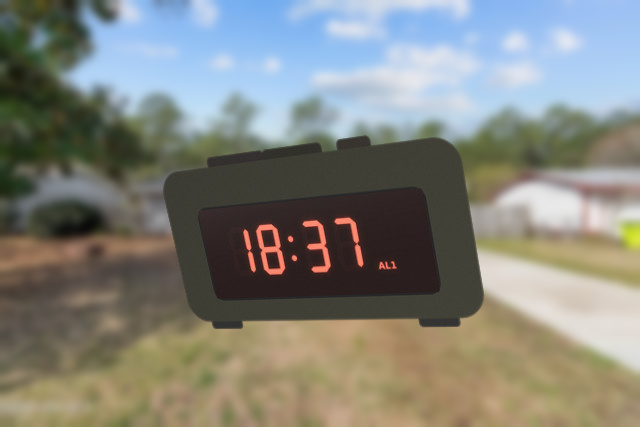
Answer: 18,37
